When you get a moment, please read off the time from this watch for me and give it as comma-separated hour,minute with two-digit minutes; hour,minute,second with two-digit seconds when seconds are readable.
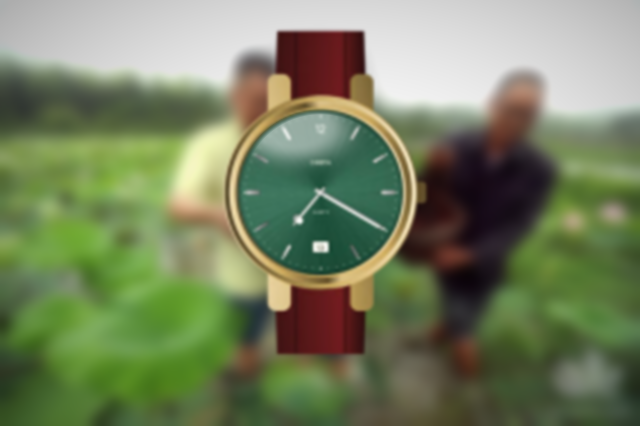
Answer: 7,20
